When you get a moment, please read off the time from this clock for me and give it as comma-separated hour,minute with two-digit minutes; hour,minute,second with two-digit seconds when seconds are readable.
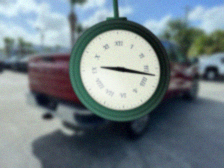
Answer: 9,17
